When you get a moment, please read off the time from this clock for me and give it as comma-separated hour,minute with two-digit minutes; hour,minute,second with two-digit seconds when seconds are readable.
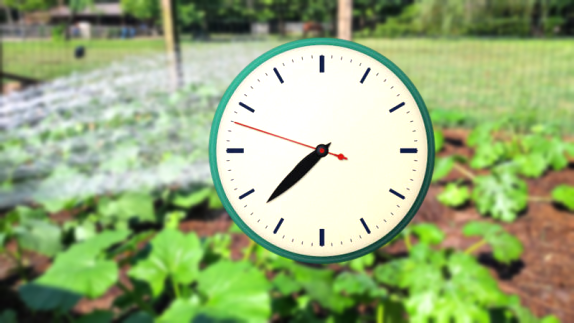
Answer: 7,37,48
